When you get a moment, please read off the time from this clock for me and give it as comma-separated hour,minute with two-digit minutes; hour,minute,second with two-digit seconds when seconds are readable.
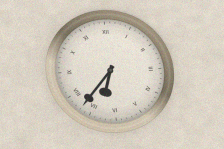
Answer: 6,37
